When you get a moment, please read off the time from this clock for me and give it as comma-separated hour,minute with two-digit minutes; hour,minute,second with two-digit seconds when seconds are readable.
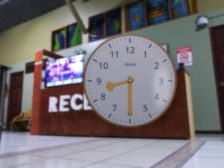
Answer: 8,30
